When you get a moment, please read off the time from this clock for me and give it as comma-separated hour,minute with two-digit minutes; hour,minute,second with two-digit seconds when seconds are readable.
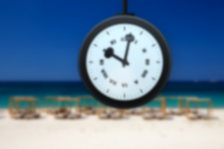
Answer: 10,02
